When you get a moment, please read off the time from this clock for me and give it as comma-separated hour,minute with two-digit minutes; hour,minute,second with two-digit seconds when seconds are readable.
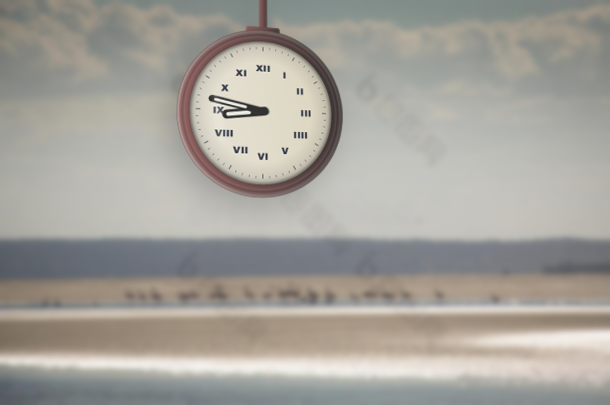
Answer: 8,47
